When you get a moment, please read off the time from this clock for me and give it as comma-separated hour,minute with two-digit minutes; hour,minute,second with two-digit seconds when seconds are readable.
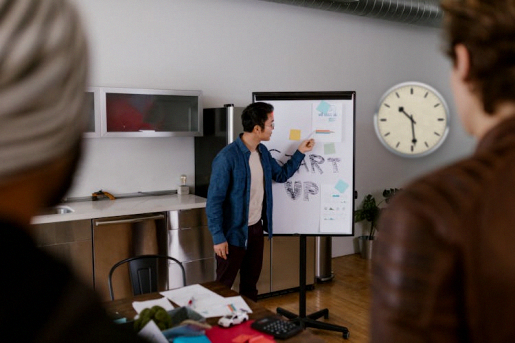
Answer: 10,29
